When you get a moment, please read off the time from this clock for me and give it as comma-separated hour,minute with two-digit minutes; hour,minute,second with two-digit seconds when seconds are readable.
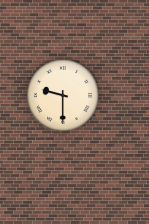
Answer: 9,30
